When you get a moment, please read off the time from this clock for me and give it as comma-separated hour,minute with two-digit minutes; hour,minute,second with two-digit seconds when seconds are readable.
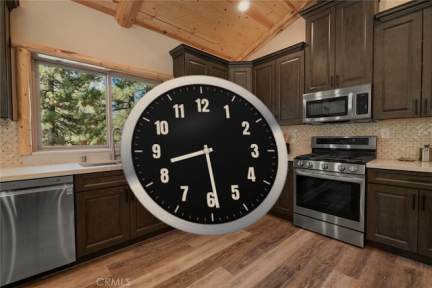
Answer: 8,29
